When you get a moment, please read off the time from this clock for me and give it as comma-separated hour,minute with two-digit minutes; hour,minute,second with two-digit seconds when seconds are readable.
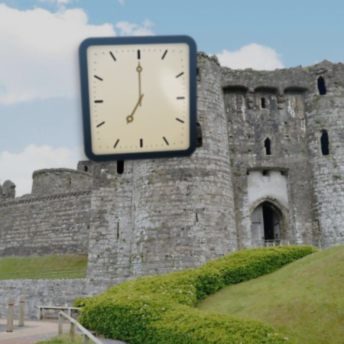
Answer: 7,00
